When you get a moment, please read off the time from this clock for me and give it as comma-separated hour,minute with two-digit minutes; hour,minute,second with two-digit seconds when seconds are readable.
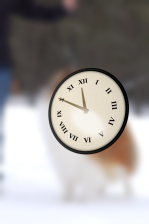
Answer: 11,50
